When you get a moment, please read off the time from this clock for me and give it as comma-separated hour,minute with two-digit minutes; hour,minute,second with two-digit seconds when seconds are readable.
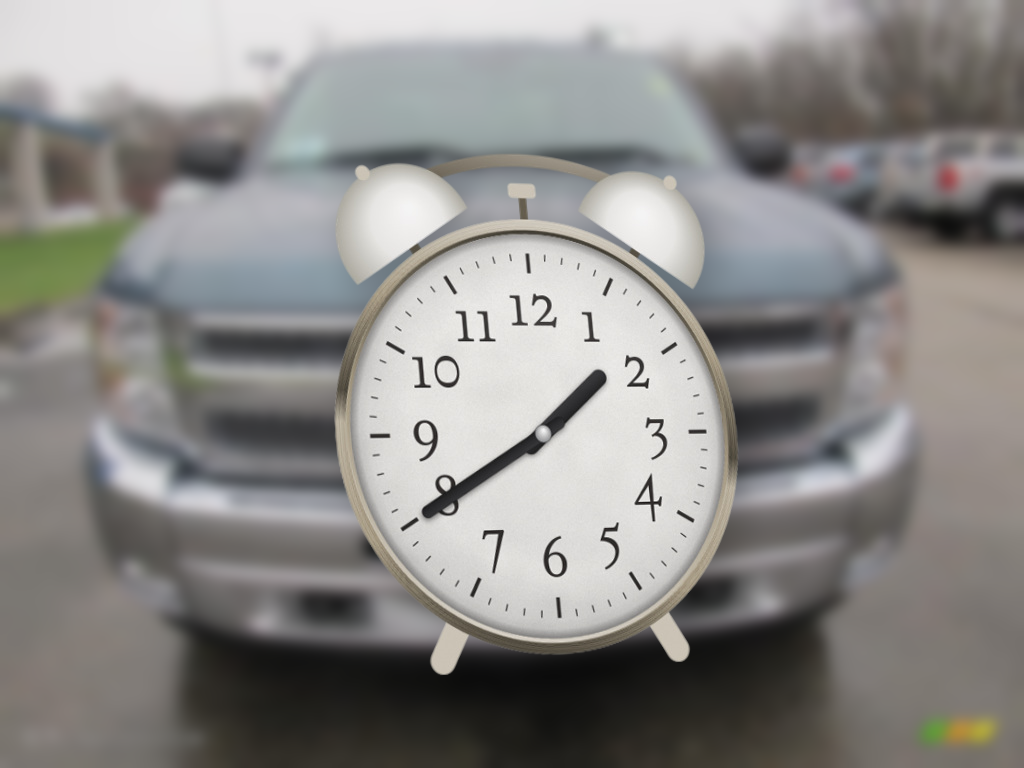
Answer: 1,40
